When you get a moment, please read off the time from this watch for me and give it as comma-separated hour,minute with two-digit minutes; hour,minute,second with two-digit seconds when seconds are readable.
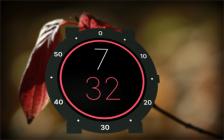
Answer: 7,32
